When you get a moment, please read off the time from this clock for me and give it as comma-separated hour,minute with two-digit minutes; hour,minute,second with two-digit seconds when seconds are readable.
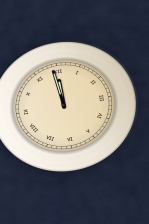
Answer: 11,59
